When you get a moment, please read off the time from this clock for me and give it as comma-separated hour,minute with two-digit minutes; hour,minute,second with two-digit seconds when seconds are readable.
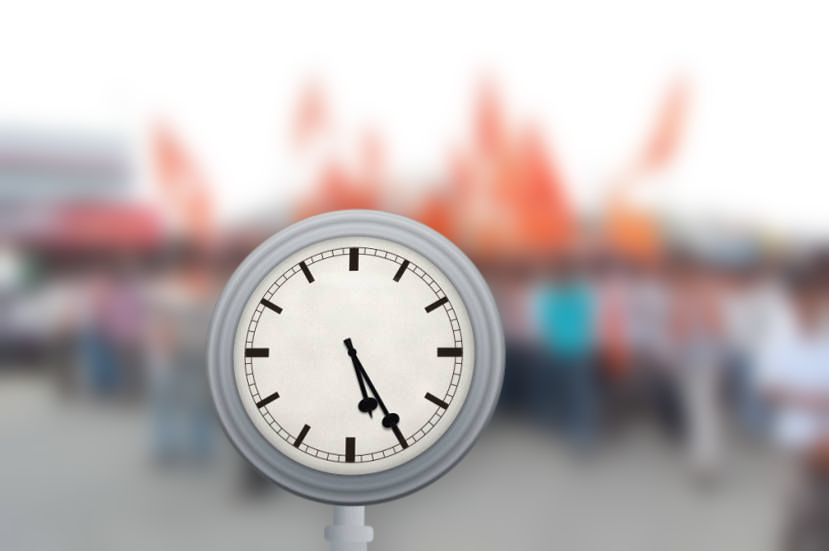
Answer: 5,25
